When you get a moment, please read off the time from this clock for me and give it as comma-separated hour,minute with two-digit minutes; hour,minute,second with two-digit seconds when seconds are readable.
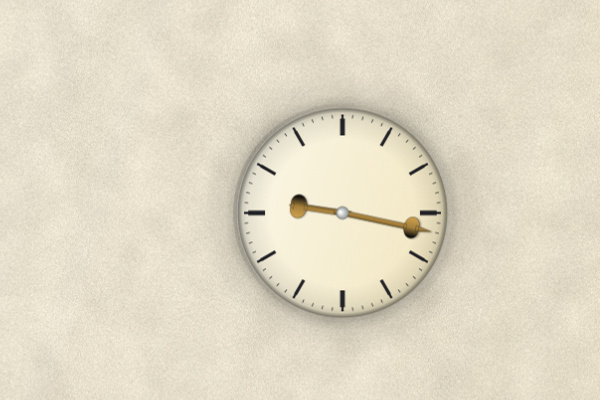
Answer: 9,17
